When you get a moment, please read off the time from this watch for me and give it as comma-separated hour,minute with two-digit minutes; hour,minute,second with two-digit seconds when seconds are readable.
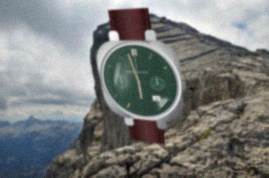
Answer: 5,58
